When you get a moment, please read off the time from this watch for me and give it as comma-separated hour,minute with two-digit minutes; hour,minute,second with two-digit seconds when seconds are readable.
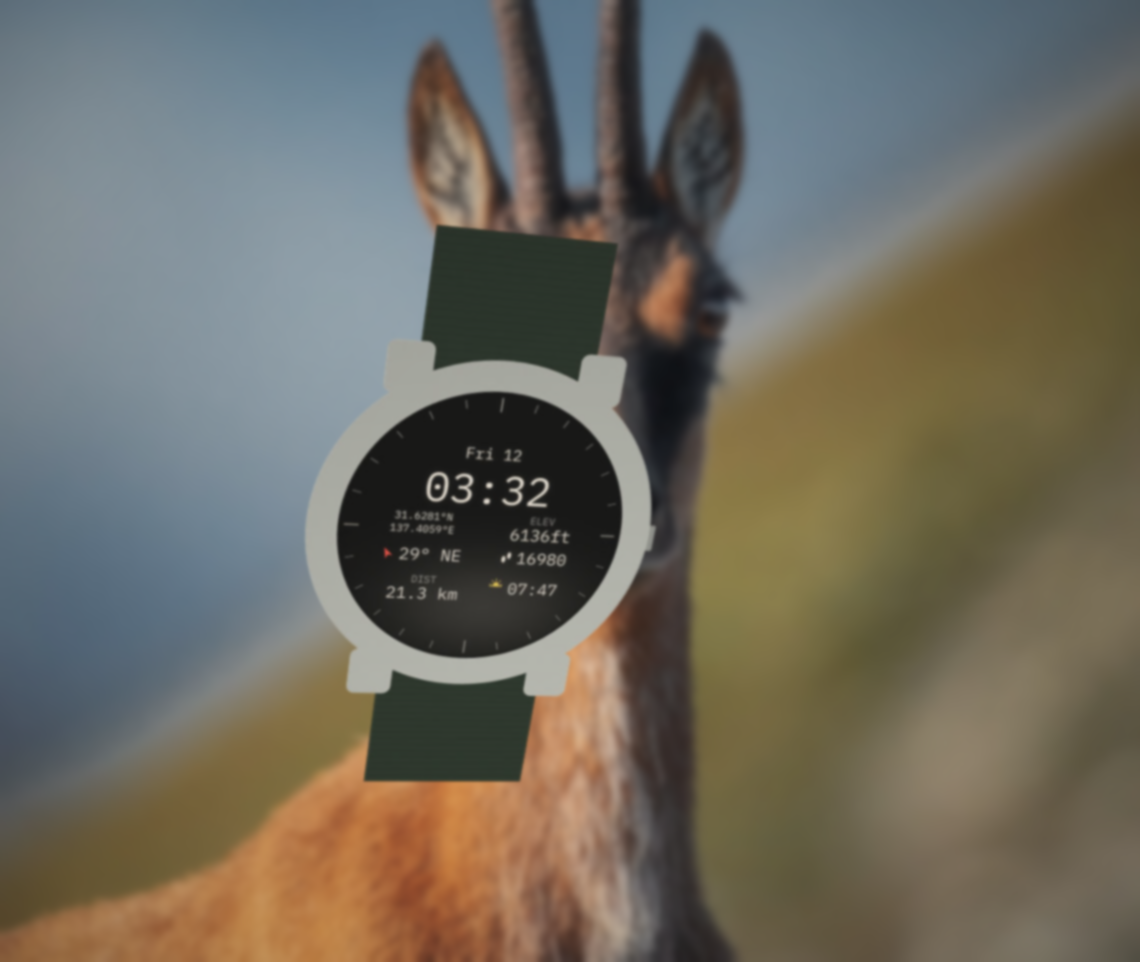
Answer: 3,32
